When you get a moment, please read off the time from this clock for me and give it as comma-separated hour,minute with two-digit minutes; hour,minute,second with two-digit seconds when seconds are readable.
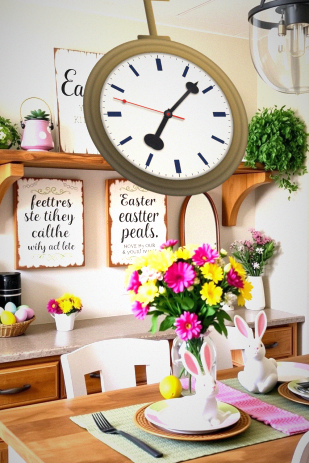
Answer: 7,07,48
